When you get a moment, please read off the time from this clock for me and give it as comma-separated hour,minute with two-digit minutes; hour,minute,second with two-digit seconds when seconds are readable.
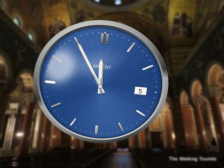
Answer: 11,55
